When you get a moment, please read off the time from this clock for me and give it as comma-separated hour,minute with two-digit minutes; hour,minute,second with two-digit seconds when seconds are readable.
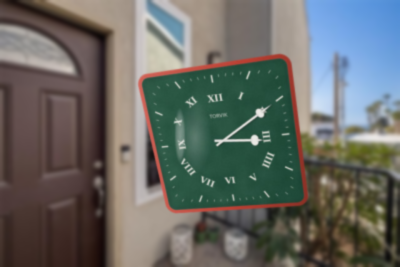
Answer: 3,10
